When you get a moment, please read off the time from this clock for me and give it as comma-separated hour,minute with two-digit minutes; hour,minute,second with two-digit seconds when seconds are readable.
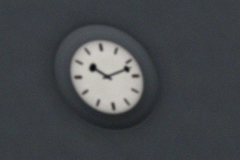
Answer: 10,12
